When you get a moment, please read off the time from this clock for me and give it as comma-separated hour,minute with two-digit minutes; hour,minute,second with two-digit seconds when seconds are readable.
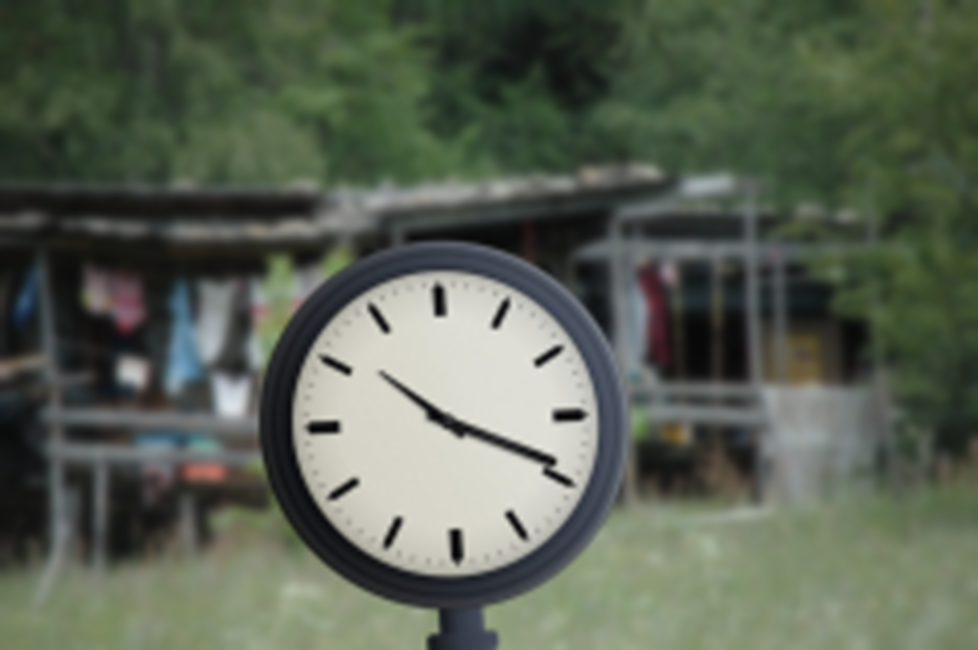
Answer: 10,19
